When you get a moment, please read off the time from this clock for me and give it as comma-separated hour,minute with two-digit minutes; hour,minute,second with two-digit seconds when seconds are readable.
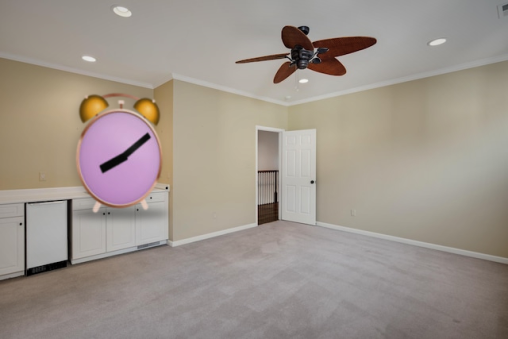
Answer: 8,09
